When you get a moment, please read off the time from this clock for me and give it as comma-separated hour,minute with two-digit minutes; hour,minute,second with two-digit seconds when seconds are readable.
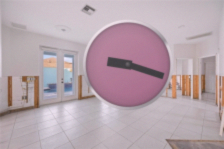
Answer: 9,18
